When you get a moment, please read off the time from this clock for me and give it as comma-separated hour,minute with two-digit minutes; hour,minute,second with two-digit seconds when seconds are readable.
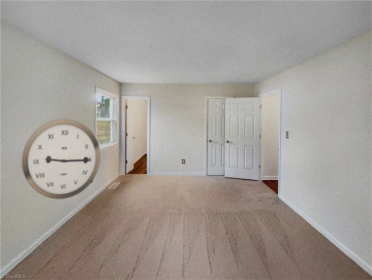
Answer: 9,15
